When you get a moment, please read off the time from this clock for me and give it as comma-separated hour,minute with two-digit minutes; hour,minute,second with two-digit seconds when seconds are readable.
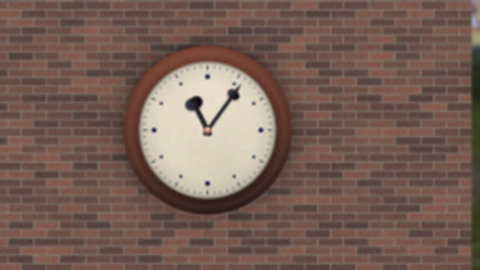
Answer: 11,06
